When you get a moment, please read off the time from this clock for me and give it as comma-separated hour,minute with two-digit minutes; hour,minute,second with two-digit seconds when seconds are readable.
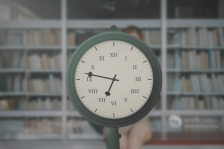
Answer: 6,47
